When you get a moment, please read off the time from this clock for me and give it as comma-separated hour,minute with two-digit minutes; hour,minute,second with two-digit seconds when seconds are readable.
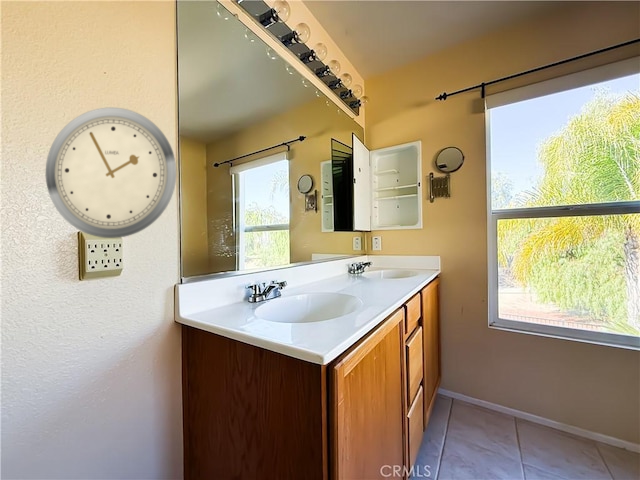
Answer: 1,55
